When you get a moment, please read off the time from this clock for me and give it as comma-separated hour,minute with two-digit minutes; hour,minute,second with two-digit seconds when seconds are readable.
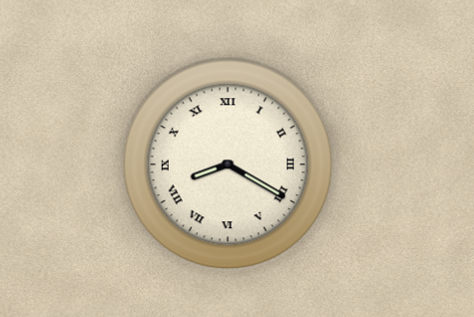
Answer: 8,20
